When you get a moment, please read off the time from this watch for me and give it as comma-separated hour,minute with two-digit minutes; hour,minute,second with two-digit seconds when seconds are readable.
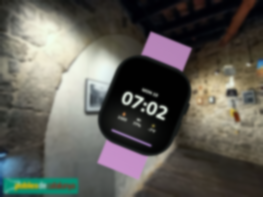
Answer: 7,02
